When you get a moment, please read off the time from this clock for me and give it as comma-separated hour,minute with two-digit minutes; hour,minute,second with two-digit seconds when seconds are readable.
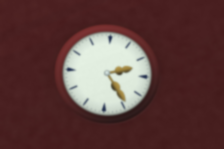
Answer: 2,24
